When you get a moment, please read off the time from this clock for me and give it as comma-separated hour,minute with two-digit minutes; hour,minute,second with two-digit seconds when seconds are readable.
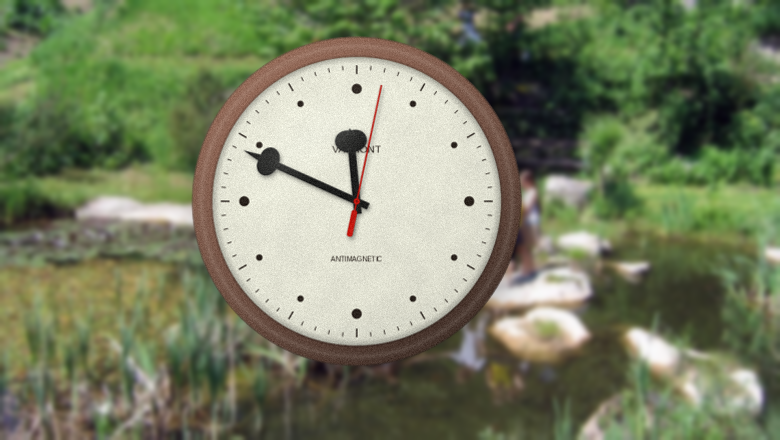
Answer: 11,49,02
